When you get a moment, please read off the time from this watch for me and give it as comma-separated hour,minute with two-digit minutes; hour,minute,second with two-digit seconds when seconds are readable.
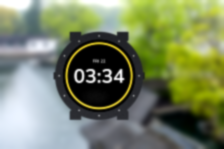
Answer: 3,34
